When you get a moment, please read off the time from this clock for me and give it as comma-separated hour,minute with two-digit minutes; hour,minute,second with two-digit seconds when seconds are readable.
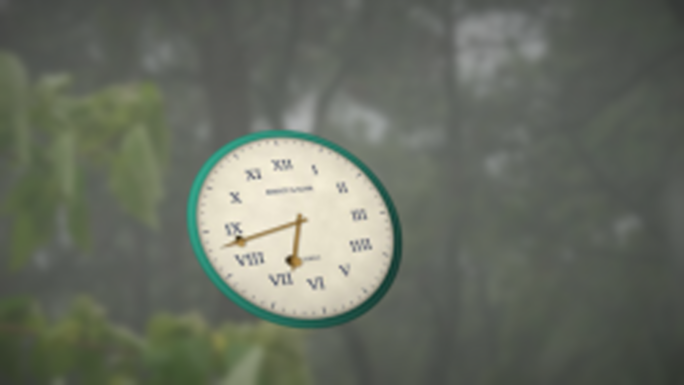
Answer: 6,43
